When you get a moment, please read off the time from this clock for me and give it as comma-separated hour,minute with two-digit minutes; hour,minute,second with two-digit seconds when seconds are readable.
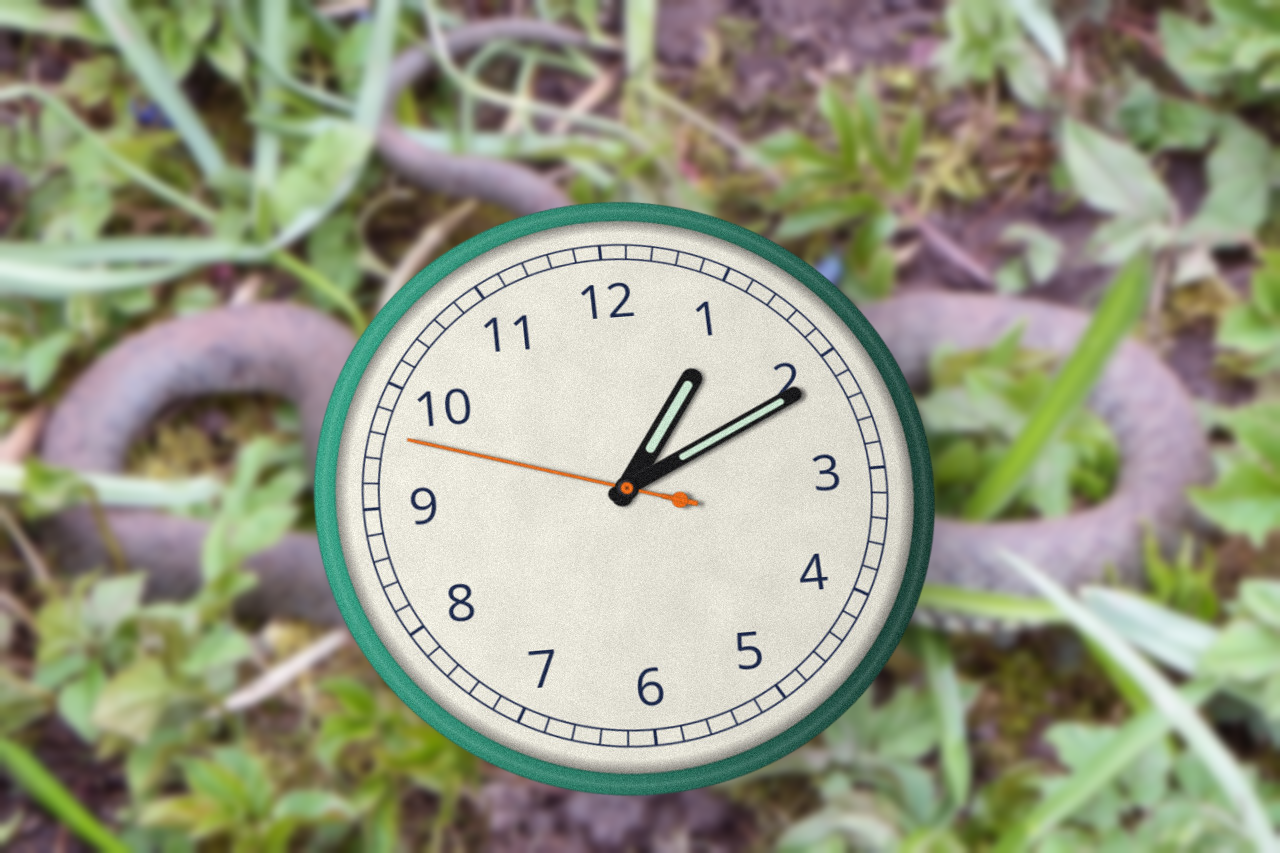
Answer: 1,10,48
